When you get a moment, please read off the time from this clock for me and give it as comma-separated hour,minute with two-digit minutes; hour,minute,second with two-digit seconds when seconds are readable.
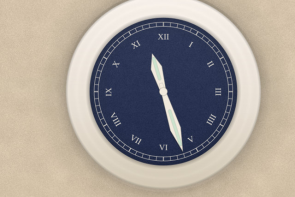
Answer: 11,27
